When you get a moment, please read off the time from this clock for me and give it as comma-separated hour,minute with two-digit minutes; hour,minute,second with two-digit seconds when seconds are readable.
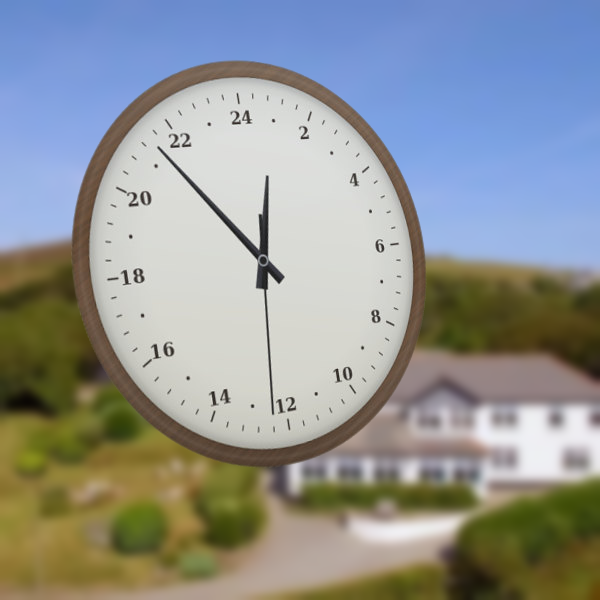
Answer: 0,53,31
